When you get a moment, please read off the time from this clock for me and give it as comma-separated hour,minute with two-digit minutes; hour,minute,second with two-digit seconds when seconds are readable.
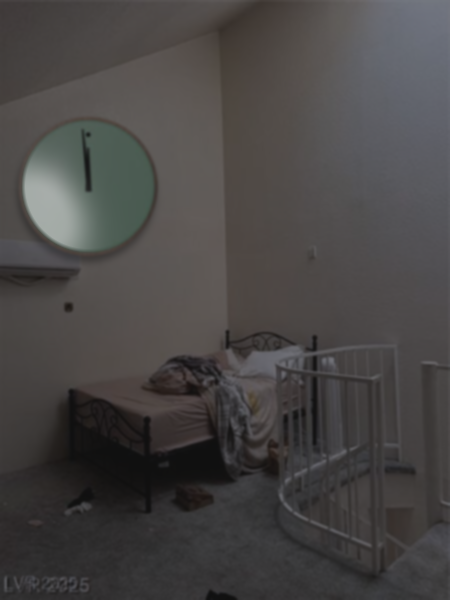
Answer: 11,59
